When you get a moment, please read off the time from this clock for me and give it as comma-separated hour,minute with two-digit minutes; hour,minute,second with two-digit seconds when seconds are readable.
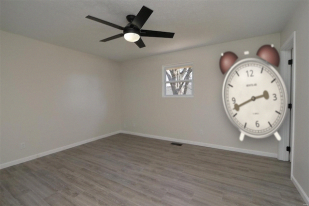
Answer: 2,42
